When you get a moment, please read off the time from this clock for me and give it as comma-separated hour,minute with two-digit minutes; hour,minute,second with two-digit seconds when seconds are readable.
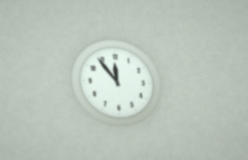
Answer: 11,54
